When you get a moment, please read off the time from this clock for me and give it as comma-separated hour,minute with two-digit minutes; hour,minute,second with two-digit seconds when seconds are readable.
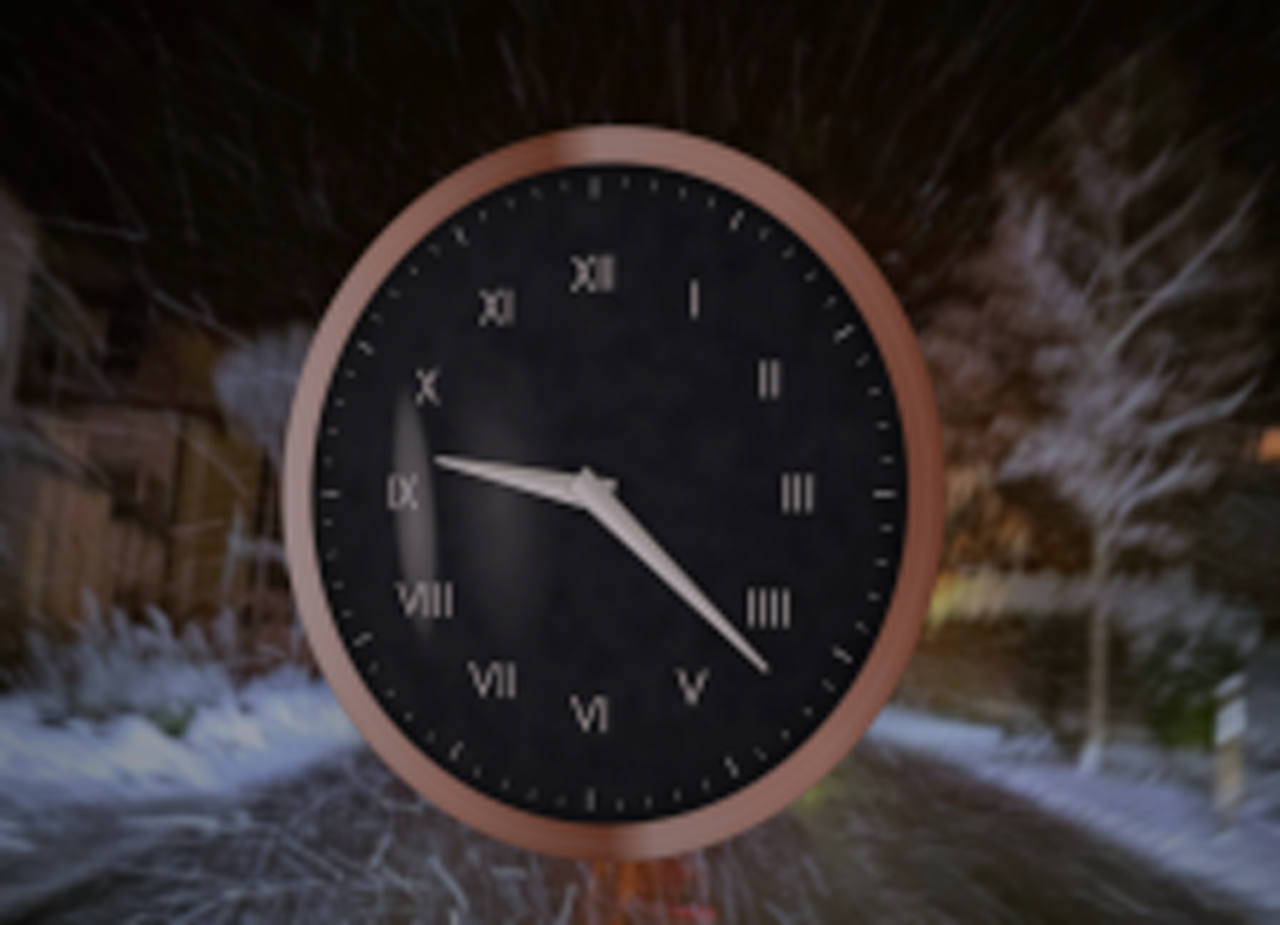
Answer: 9,22
